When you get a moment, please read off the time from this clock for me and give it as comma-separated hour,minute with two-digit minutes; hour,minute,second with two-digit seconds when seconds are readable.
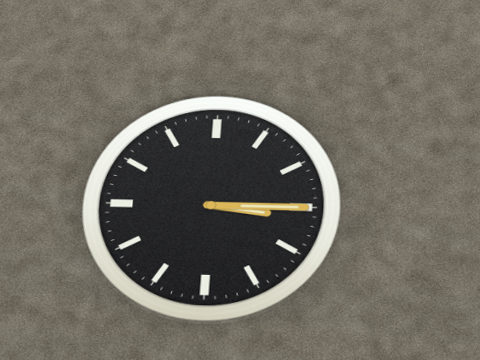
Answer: 3,15
